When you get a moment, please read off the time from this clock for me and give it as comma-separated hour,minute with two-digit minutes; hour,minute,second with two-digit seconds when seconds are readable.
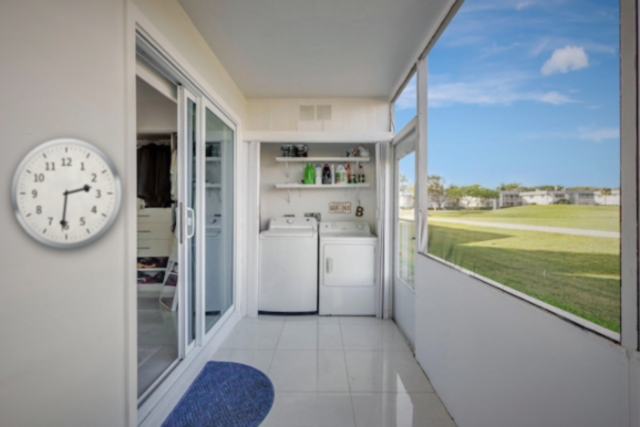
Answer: 2,31
